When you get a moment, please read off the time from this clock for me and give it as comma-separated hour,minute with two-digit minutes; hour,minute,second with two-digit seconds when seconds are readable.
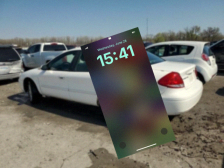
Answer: 15,41
